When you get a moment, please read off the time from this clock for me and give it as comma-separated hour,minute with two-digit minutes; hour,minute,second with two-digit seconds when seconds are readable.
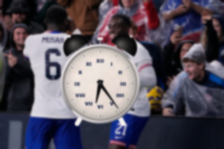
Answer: 6,24
